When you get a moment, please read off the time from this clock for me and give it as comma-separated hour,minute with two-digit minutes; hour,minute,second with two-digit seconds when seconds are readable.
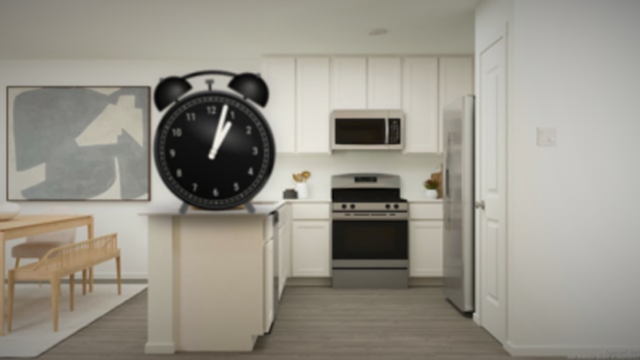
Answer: 1,03
